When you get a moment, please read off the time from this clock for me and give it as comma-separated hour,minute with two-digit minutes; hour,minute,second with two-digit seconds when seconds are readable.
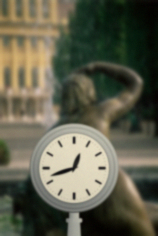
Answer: 12,42
